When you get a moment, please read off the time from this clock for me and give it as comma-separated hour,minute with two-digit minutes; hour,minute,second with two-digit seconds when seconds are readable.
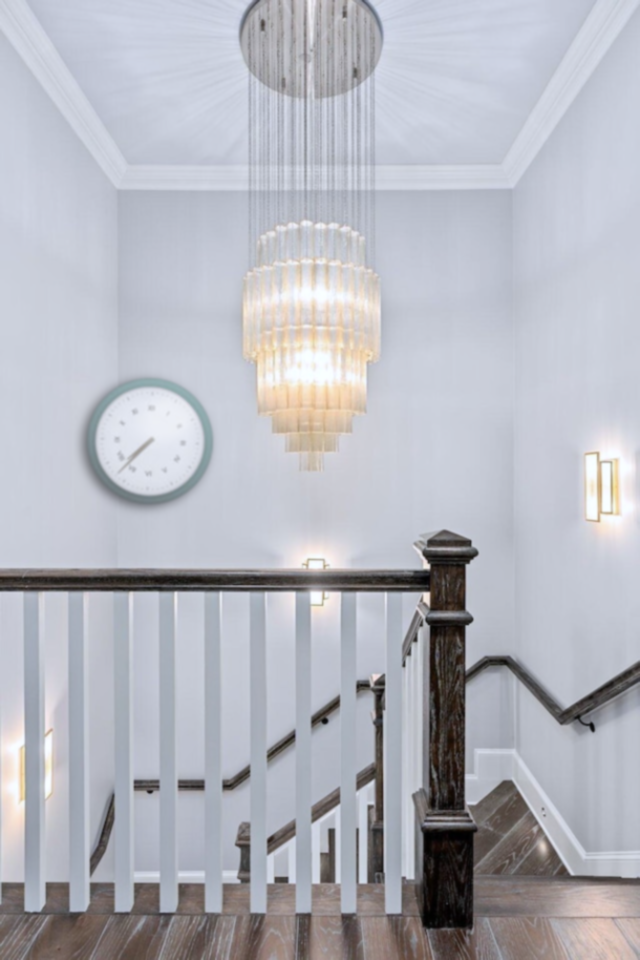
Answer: 7,37
